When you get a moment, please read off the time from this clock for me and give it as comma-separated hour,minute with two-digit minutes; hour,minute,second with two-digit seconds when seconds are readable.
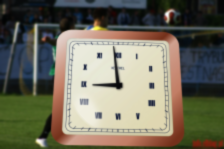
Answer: 8,59
